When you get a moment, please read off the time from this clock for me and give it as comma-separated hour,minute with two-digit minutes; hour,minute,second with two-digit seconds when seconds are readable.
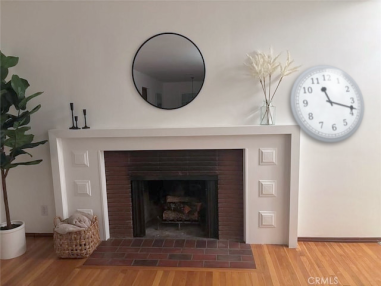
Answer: 11,18
